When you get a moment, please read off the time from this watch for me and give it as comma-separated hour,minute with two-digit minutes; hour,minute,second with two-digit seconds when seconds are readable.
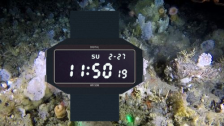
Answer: 11,50,19
